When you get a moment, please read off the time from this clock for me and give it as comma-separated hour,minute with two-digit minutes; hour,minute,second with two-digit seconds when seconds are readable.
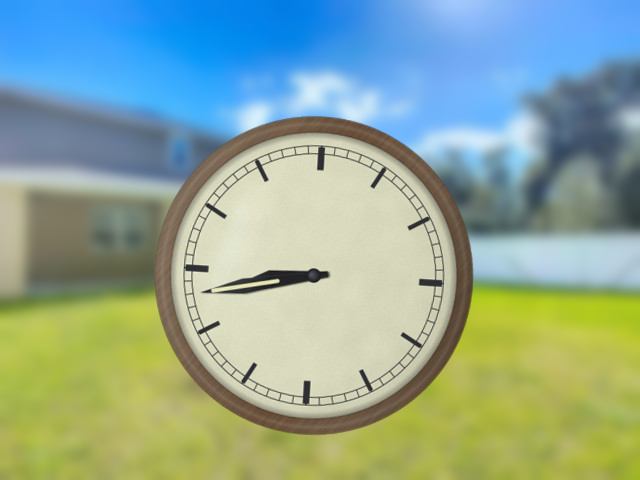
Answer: 8,43
